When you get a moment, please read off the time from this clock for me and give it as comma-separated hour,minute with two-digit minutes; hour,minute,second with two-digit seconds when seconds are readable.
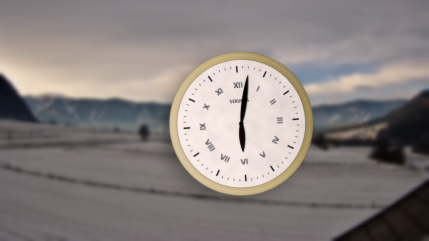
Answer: 6,02
